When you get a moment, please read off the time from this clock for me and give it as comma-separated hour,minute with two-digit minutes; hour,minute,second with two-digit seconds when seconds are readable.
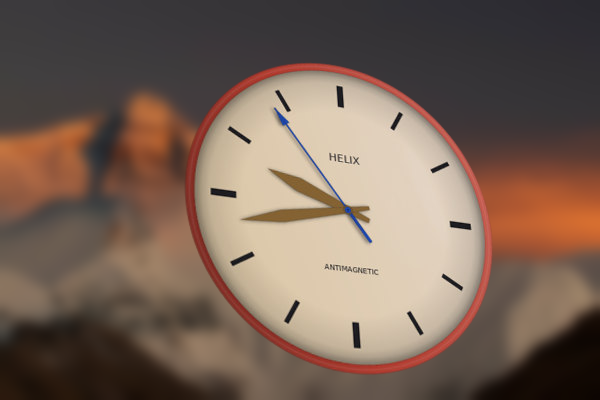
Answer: 9,42,54
